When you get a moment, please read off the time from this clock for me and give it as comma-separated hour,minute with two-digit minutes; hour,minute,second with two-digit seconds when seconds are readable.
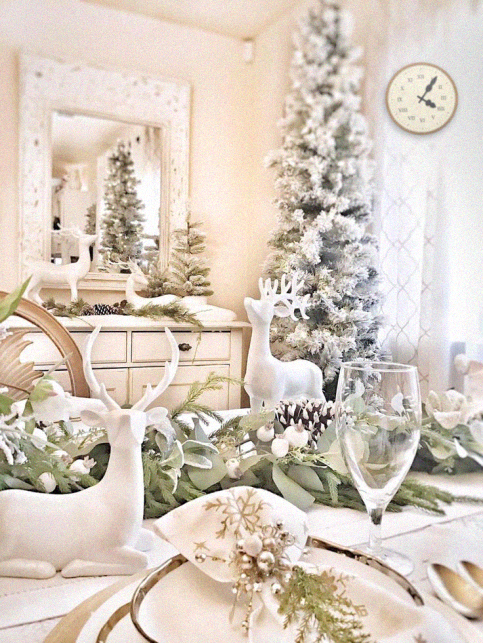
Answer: 4,06
